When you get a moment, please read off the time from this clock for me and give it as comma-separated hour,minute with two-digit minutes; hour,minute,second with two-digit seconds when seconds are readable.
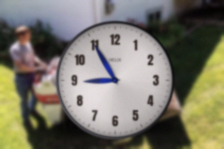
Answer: 8,55
